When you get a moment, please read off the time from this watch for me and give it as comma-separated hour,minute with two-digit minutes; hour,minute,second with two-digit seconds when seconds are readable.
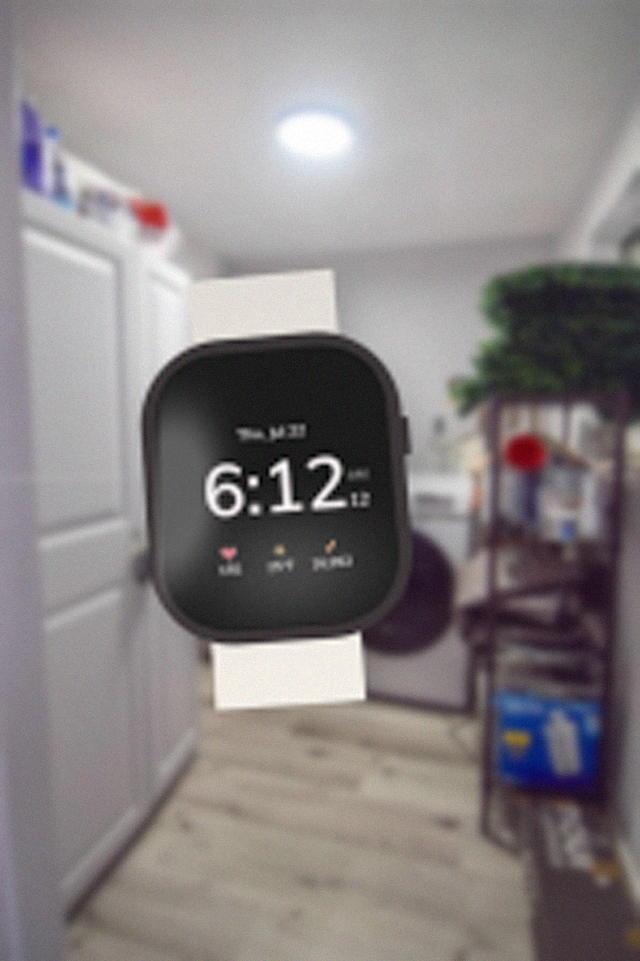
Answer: 6,12
